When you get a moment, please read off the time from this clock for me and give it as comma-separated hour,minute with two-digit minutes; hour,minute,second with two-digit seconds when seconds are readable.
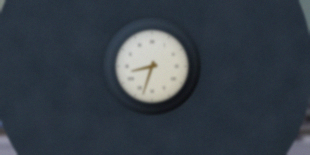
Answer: 8,33
